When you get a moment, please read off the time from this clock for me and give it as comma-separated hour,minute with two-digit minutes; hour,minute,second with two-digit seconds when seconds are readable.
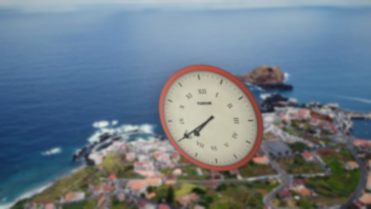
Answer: 7,40
